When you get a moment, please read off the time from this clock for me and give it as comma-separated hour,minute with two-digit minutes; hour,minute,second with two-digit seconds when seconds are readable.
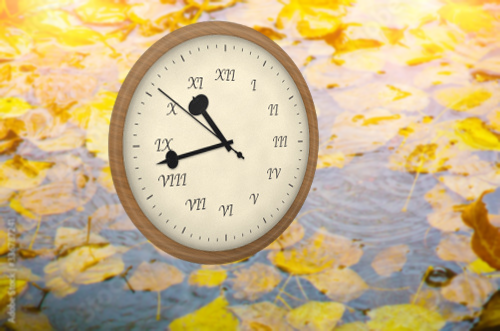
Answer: 10,42,51
